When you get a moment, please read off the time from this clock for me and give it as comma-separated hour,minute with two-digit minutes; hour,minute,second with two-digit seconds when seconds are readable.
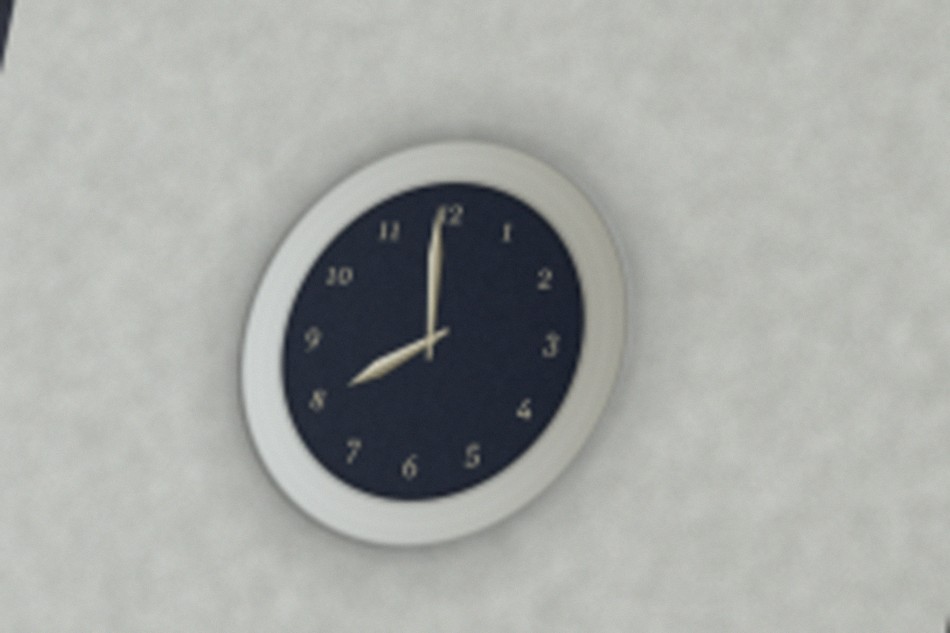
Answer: 7,59
